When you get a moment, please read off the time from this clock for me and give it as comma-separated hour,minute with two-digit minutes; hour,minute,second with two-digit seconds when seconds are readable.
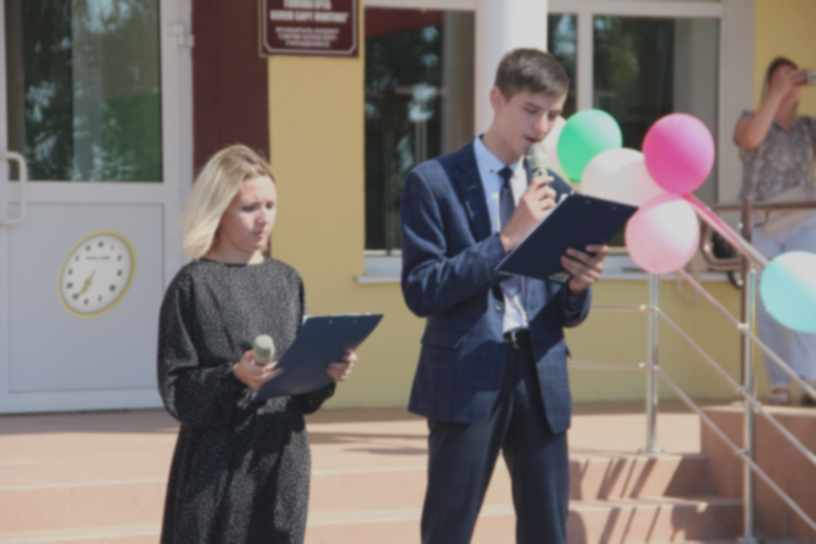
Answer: 6,34
